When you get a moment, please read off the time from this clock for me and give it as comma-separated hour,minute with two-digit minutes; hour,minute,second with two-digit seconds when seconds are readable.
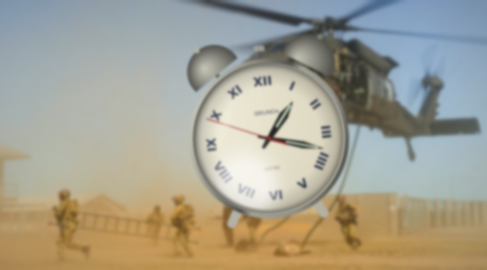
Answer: 1,17,49
